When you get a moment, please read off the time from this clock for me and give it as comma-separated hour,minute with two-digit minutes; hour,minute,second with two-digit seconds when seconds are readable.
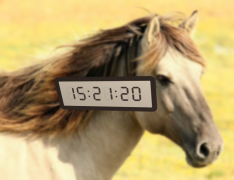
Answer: 15,21,20
